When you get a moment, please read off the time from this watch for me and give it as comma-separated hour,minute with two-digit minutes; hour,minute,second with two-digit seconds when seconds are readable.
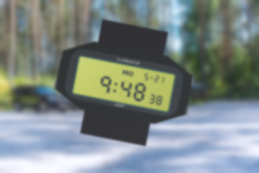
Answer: 9,48
